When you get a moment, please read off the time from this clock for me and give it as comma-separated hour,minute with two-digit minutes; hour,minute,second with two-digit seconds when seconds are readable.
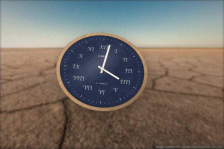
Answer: 4,02
